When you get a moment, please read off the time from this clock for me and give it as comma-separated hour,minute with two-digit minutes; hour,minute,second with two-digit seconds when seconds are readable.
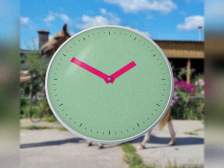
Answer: 1,50
